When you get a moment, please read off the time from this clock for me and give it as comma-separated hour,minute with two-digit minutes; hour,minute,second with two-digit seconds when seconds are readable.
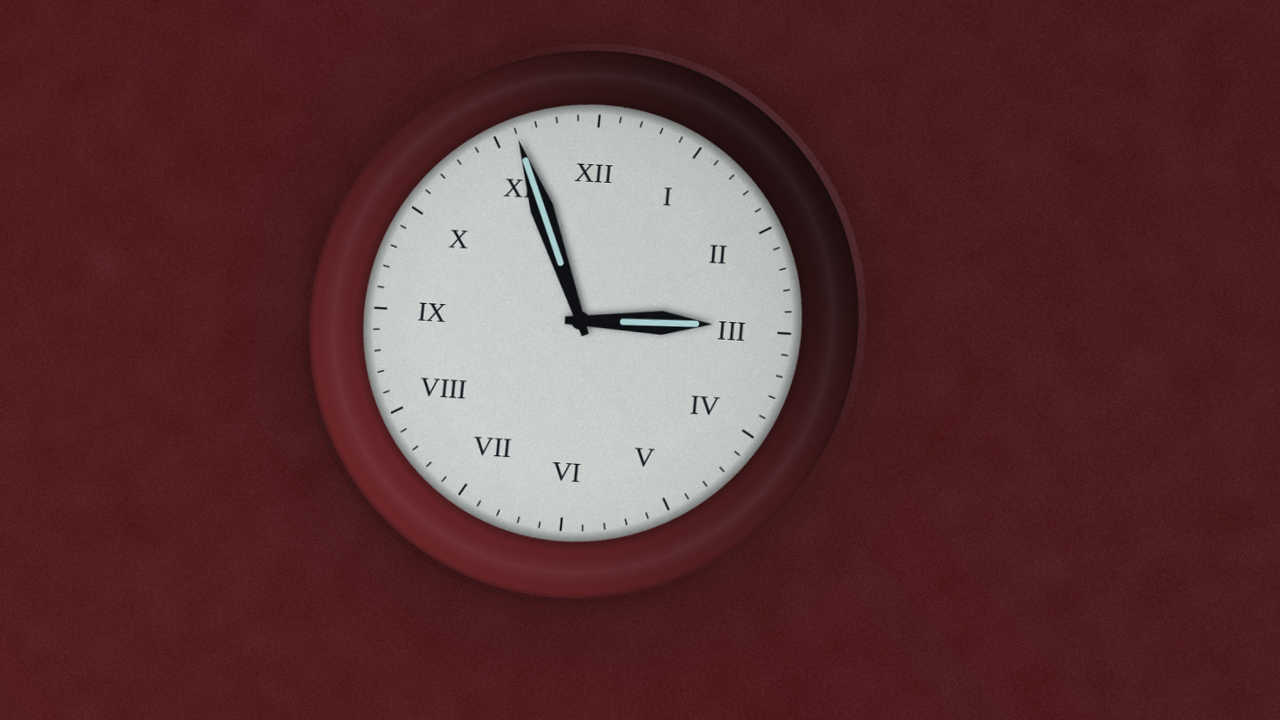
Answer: 2,56
